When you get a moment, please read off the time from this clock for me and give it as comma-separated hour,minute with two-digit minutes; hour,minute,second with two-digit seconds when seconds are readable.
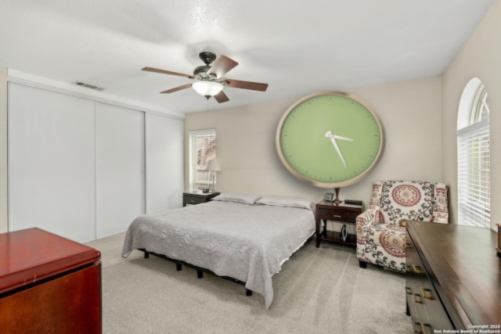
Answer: 3,26
